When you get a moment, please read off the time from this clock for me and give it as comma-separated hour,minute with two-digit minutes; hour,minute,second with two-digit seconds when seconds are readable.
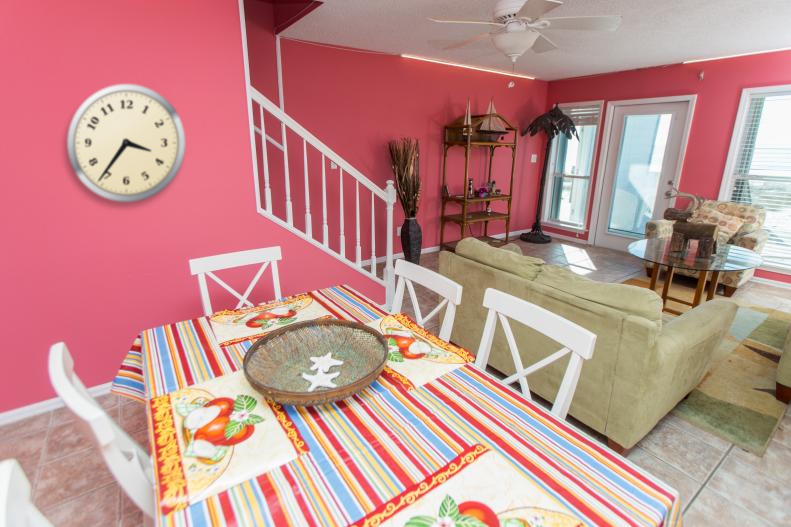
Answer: 3,36
